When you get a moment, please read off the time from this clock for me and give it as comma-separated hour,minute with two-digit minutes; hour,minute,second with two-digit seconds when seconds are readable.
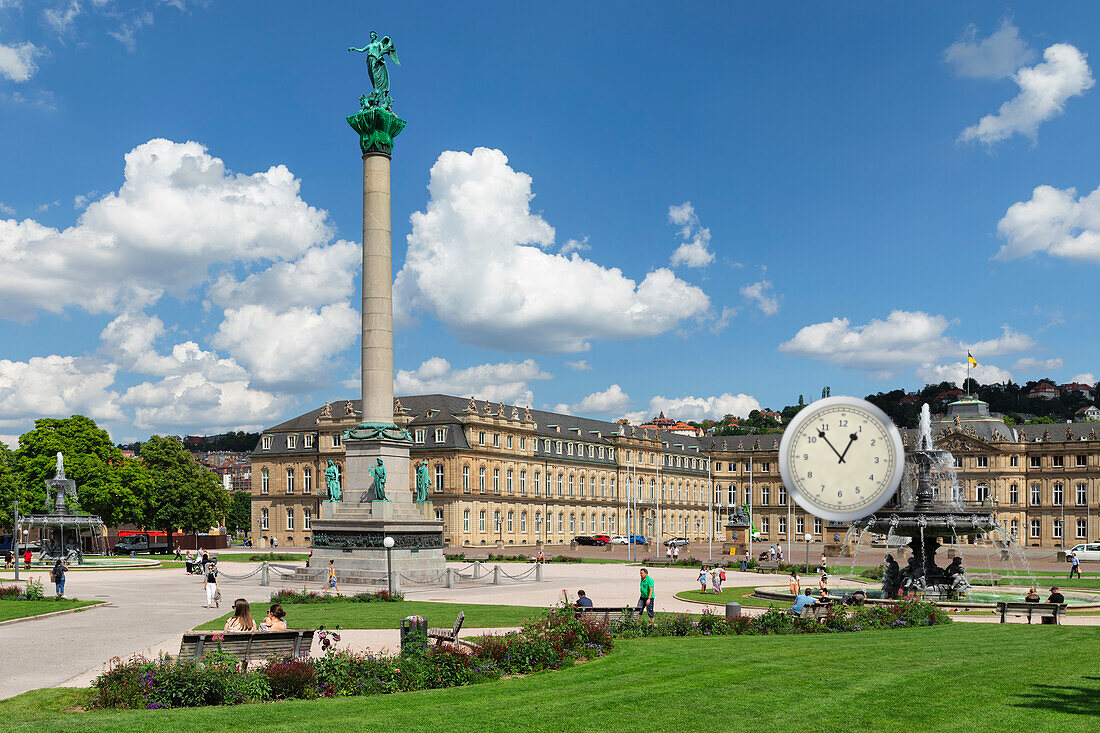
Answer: 12,53
